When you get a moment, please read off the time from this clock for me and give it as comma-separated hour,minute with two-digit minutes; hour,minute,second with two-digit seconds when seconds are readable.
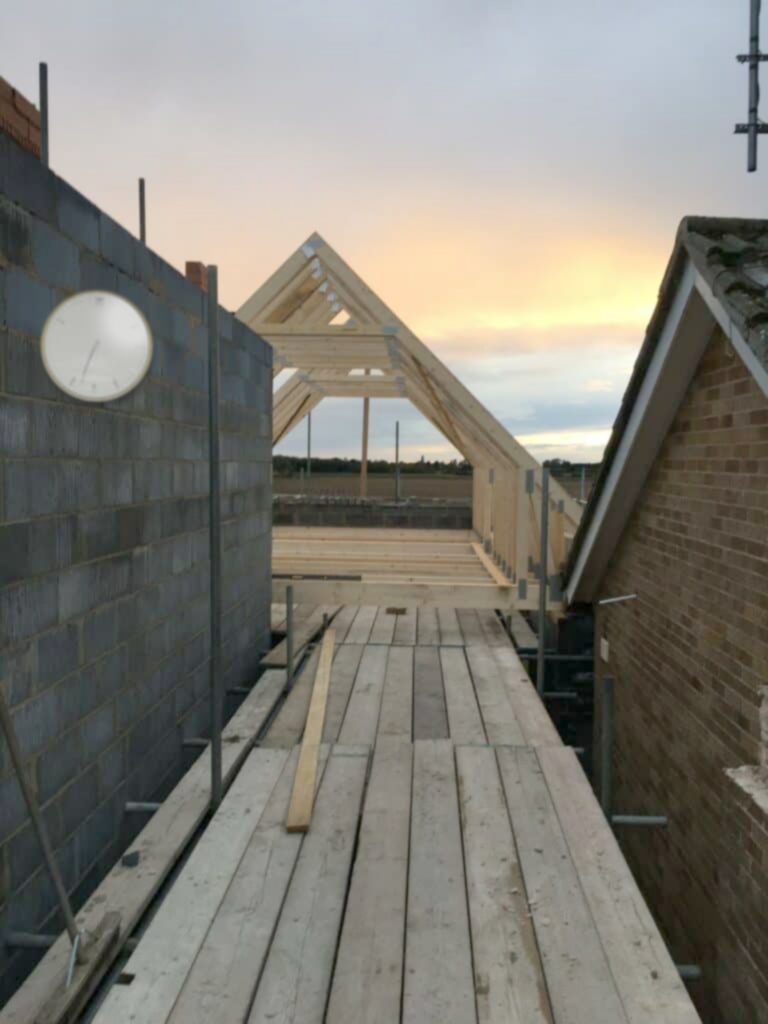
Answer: 6,33
